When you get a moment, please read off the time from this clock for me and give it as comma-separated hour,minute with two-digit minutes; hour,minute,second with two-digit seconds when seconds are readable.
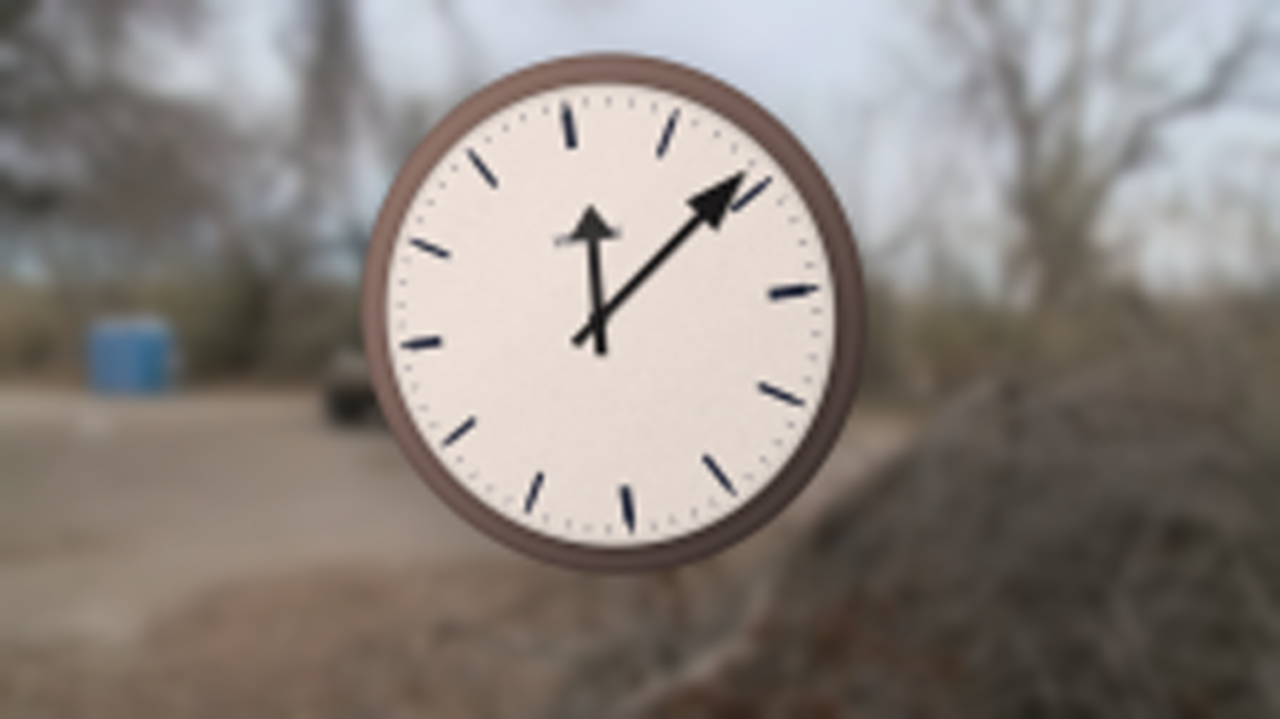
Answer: 12,09
